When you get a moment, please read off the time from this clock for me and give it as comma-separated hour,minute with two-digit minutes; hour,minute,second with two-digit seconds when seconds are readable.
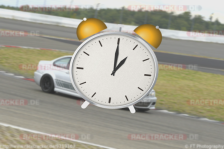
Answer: 1,00
